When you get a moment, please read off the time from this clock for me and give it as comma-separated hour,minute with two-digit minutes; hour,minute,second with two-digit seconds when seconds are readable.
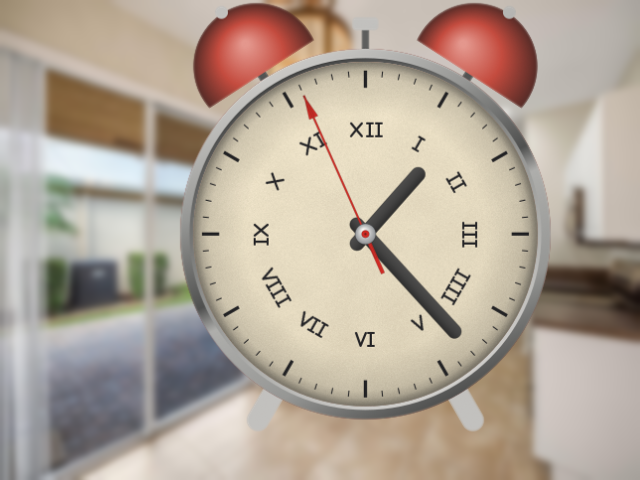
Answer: 1,22,56
